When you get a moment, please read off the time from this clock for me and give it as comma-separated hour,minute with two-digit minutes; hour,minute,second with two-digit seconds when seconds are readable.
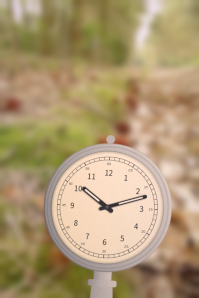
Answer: 10,12
